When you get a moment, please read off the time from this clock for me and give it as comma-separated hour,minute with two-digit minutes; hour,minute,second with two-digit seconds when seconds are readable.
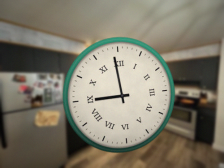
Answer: 8,59
